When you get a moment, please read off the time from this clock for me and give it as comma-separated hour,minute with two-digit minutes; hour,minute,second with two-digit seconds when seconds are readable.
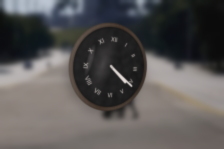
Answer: 4,21
